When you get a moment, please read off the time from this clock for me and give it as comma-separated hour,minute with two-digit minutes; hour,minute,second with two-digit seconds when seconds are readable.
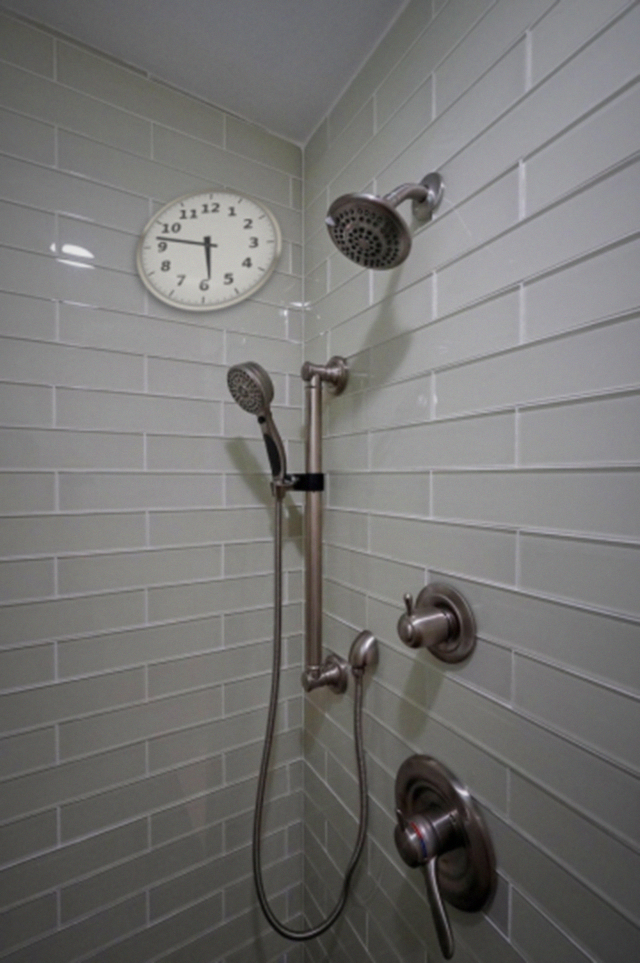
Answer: 5,47
